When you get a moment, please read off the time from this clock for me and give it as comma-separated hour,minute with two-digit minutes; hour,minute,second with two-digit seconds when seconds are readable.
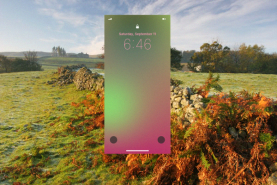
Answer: 6,46
